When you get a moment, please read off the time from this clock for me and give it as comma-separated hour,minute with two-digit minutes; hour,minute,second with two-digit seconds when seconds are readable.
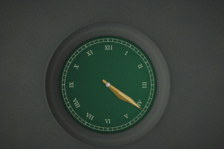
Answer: 4,21
